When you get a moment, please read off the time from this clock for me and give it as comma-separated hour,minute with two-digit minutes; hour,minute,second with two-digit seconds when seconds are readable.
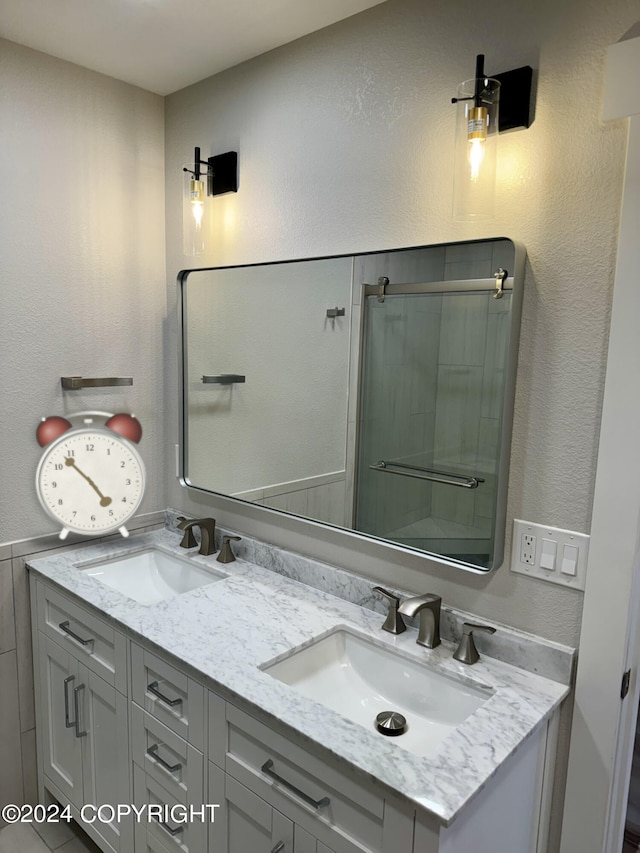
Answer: 4,53
